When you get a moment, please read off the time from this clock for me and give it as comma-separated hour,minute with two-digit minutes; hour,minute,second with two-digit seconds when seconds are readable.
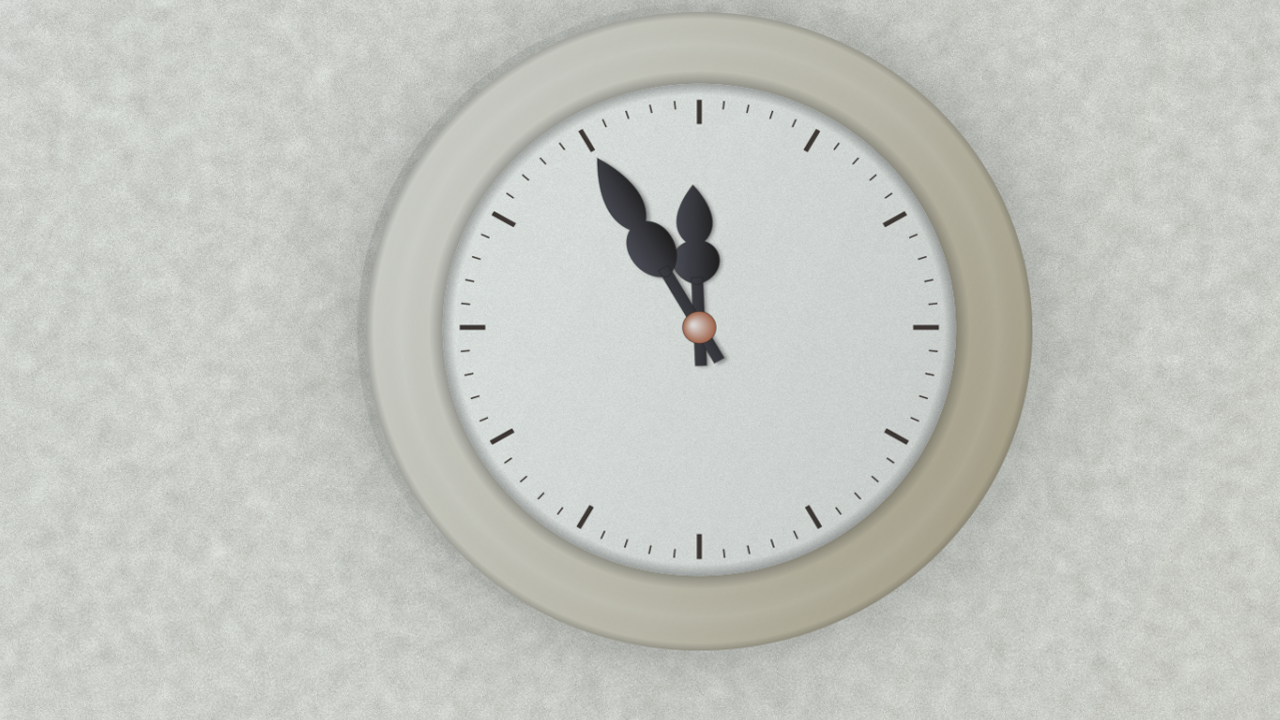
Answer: 11,55
